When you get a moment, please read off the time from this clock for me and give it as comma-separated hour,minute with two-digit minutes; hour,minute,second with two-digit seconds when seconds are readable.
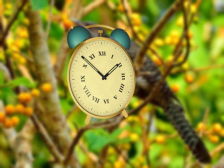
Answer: 1,52
